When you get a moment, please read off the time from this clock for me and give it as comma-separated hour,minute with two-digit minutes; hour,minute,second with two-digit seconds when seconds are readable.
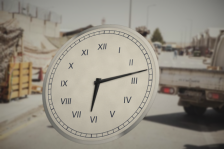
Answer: 6,13
